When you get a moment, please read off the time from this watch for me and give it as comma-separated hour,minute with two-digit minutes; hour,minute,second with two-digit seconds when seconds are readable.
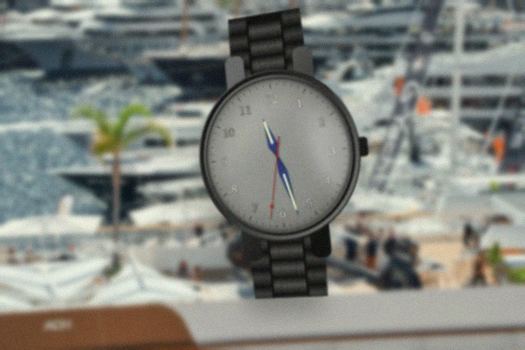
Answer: 11,27,32
